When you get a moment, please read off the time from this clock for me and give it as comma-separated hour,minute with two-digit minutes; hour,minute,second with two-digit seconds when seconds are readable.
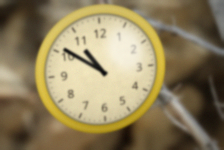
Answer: 10,51
